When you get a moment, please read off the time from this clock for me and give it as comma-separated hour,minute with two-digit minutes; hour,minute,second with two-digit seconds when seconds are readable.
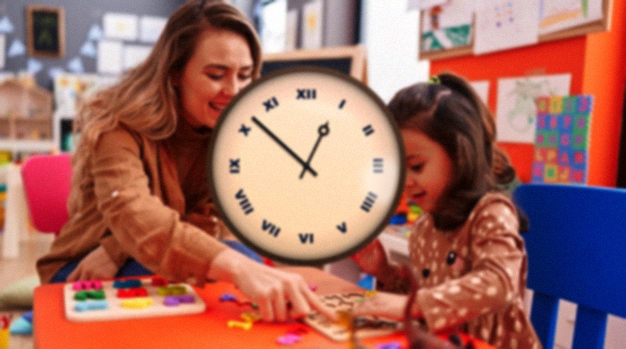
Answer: 12,52
